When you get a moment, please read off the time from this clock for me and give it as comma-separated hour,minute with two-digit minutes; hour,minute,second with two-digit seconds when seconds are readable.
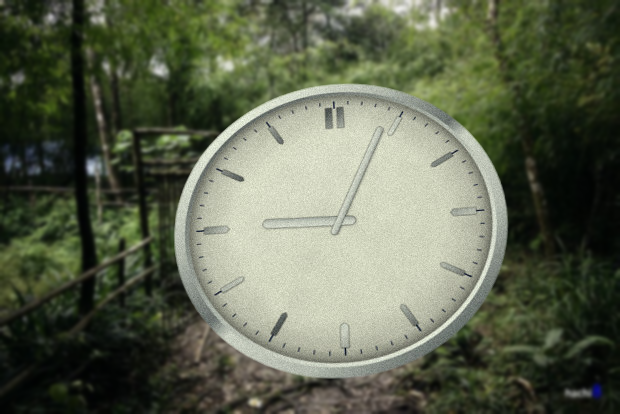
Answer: 9,04
